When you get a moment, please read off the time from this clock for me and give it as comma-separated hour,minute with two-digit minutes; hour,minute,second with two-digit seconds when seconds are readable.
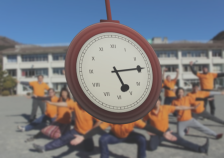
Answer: 5,14
